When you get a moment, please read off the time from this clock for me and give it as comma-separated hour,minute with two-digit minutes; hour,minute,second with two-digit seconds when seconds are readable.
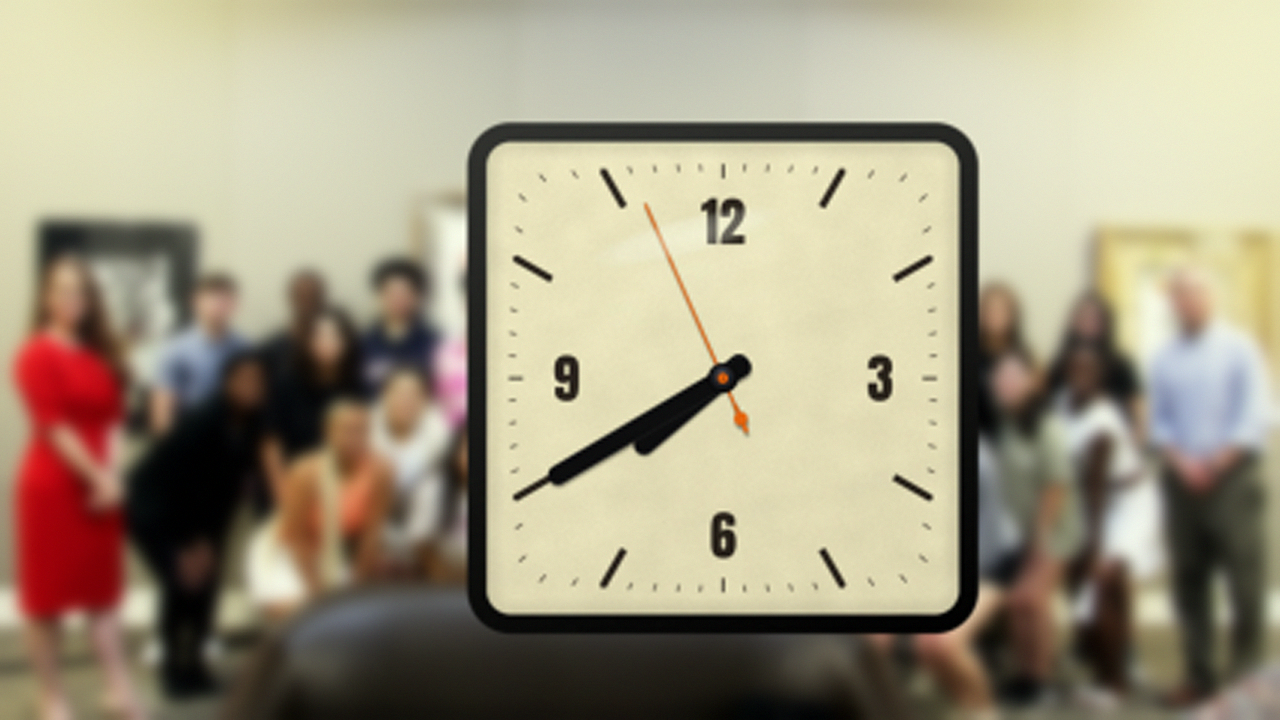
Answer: 7,39,56
